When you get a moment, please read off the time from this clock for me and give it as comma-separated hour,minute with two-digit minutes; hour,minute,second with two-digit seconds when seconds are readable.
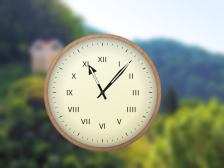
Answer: 11,07
